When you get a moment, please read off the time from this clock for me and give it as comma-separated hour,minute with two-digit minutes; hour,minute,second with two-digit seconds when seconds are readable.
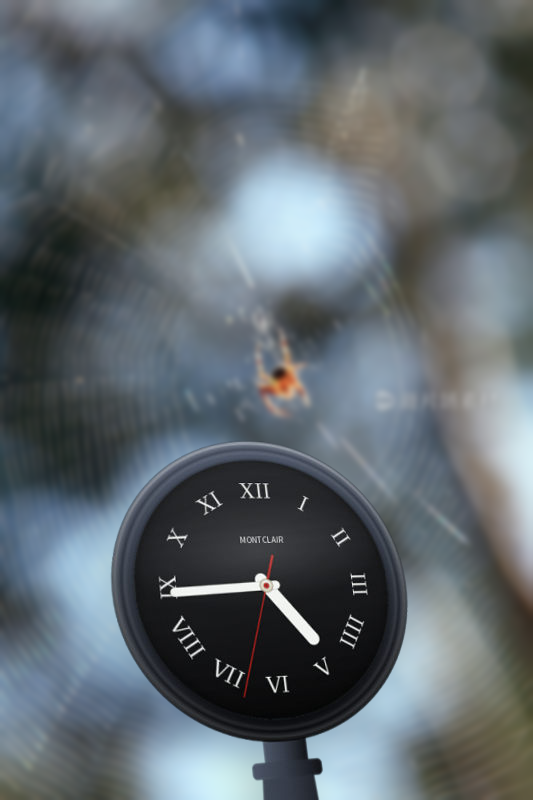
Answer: 4,44,33
